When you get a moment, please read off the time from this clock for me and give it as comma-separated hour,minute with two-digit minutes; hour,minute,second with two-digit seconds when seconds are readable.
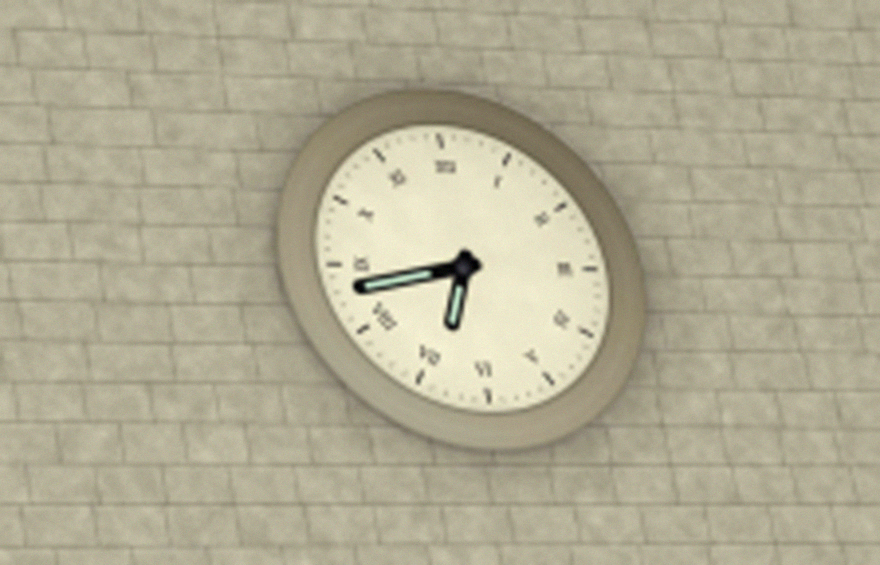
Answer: 6,43
